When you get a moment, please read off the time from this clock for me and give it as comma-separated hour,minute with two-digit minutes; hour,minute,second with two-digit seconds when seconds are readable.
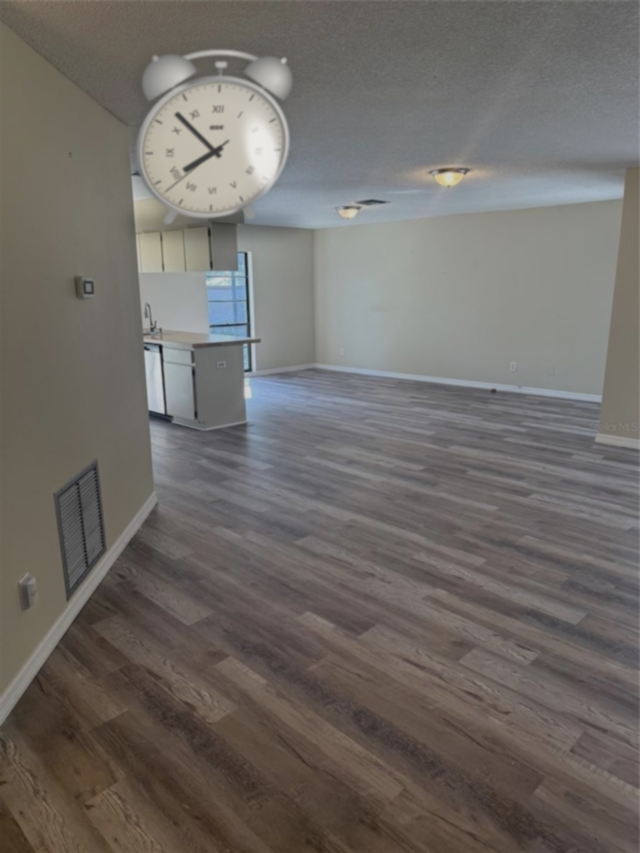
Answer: 7,52,38
